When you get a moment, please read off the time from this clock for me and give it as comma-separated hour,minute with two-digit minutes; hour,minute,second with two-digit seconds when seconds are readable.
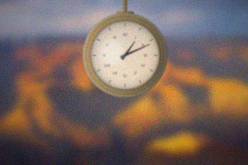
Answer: 1,11
